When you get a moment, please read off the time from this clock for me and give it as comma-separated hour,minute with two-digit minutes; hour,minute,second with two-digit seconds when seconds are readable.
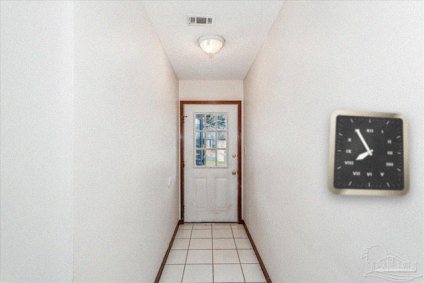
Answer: 7,55
